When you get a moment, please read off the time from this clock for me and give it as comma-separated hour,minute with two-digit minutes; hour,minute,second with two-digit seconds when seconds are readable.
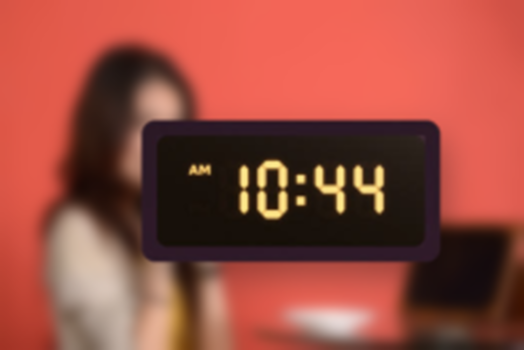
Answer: 10,44
